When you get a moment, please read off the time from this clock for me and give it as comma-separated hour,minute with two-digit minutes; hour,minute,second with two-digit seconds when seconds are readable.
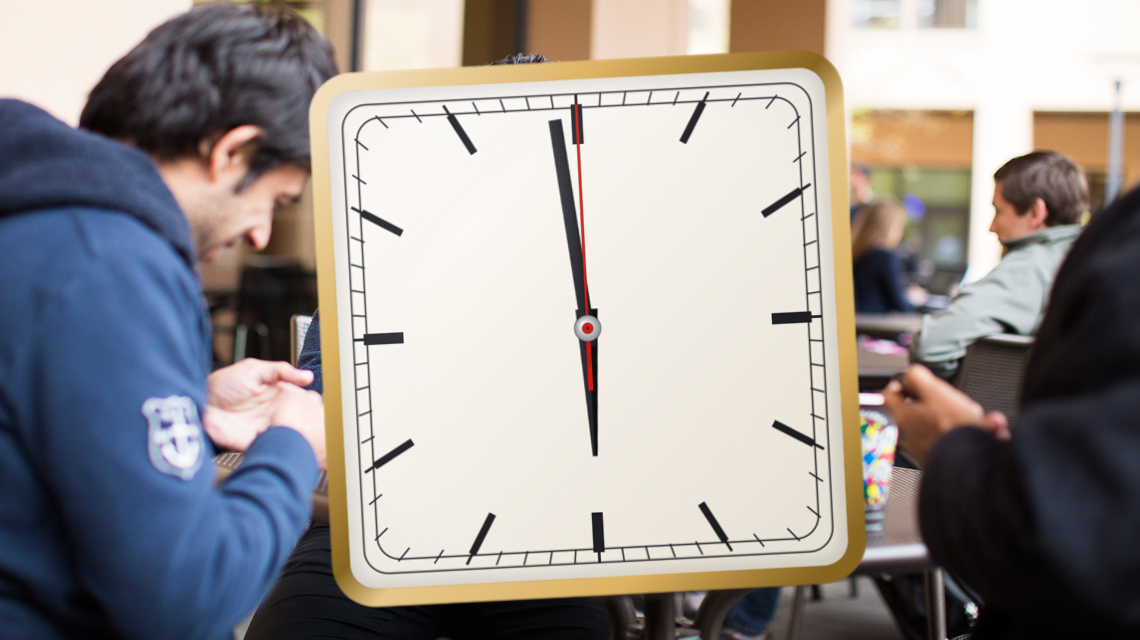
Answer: 5,59,00
